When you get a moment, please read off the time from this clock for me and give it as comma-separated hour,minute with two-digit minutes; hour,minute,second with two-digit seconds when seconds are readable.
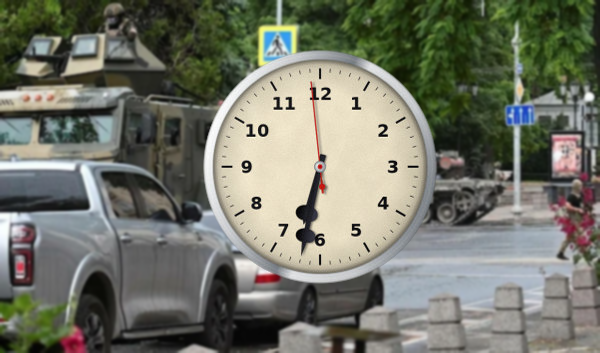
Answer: 6,31,59
